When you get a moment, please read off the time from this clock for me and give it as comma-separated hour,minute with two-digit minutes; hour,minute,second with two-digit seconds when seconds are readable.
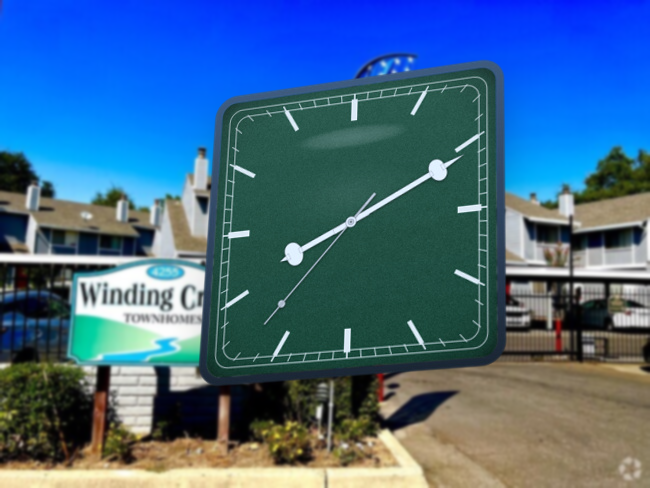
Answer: 8,10,37
